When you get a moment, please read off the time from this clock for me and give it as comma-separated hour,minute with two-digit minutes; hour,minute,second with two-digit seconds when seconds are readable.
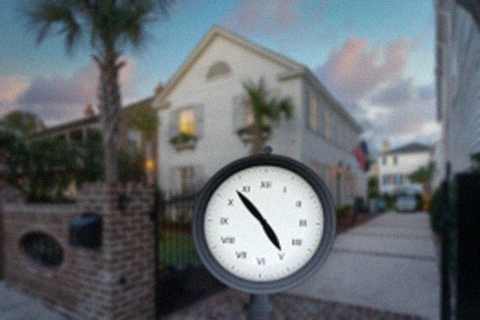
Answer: 4,53
